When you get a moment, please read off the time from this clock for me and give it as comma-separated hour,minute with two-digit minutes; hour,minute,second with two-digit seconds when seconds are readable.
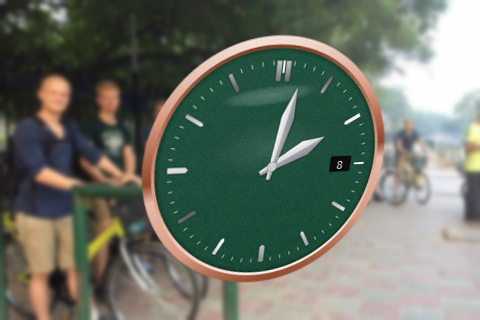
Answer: 2,02
